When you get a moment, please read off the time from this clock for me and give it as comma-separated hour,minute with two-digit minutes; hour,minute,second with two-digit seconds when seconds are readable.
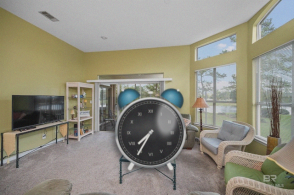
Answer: 7,35
